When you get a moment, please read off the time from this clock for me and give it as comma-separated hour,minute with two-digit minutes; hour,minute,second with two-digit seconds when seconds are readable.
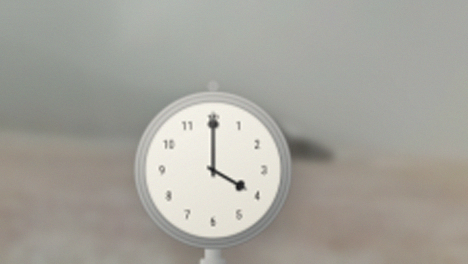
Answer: 4,00
